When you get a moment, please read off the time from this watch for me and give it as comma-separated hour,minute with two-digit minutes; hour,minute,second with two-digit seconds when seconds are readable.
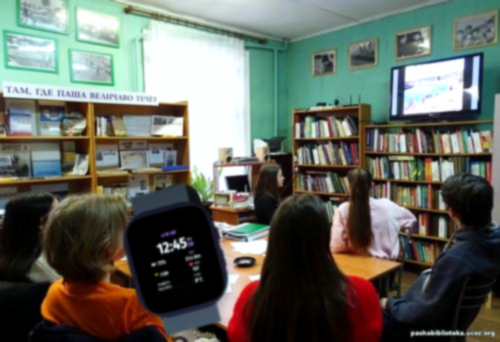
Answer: 12,45
